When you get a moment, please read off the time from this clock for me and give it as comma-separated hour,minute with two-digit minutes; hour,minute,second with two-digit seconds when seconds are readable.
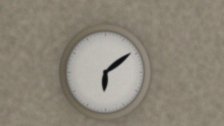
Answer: 6,09
